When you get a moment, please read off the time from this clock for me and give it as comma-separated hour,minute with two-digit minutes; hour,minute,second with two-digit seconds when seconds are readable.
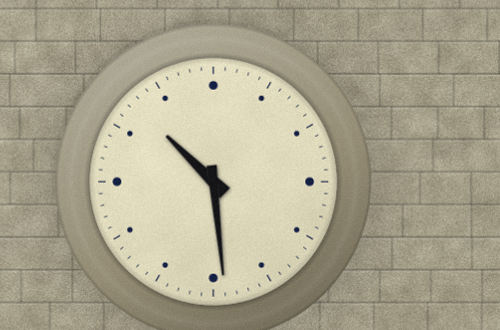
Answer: 10,29
